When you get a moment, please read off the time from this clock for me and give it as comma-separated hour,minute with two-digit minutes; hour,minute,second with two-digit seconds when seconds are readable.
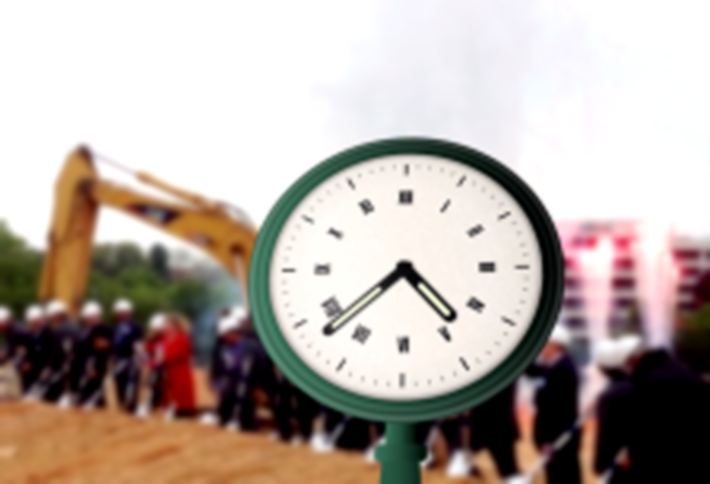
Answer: 4,38
